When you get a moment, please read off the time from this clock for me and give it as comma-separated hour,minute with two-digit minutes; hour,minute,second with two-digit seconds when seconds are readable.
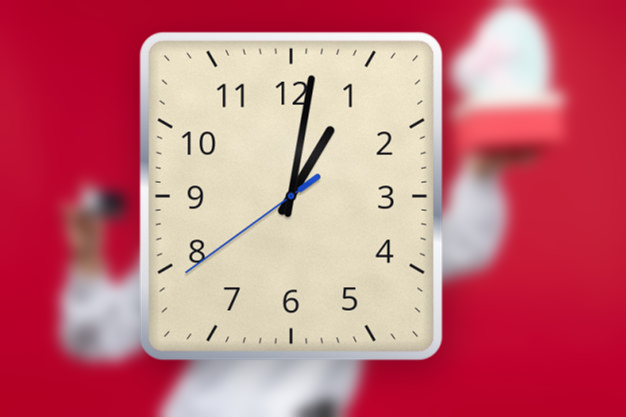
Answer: 1,01,39
